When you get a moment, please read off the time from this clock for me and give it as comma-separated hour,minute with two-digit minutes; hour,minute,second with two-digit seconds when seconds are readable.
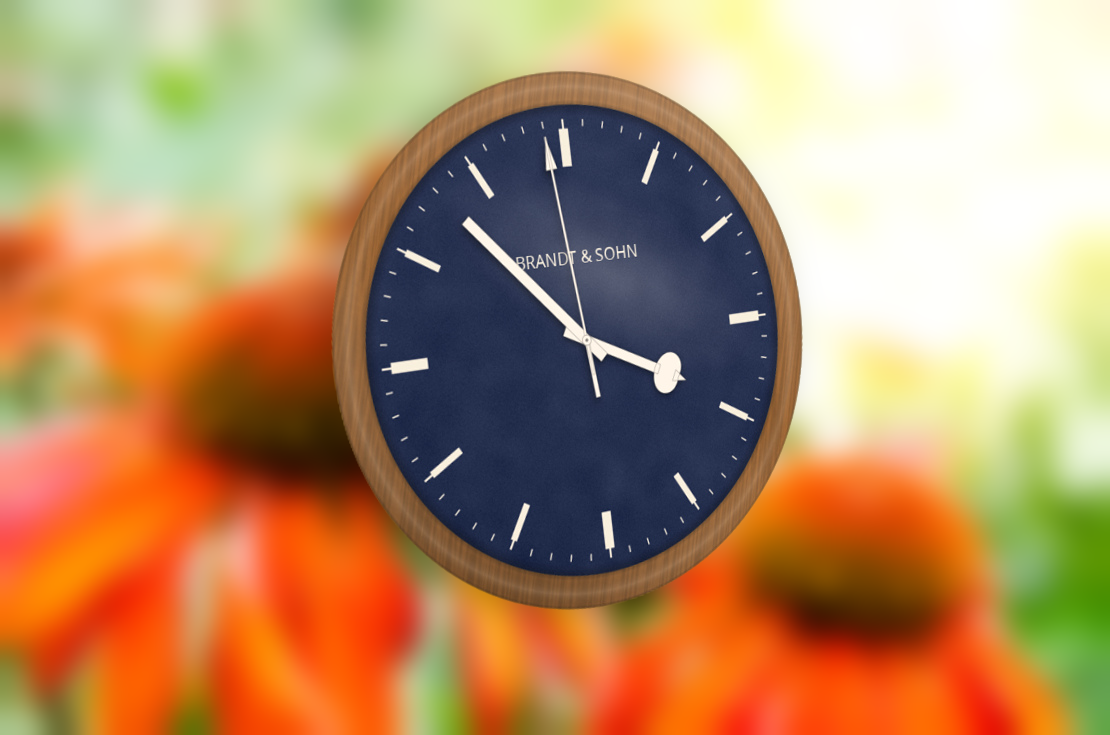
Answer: 3,52,59
